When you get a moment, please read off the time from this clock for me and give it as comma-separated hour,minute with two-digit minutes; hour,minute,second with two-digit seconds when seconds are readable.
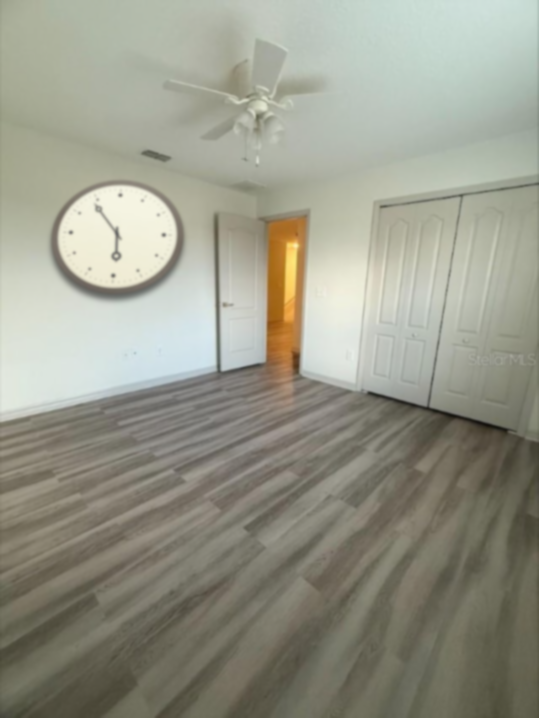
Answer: 5,54
